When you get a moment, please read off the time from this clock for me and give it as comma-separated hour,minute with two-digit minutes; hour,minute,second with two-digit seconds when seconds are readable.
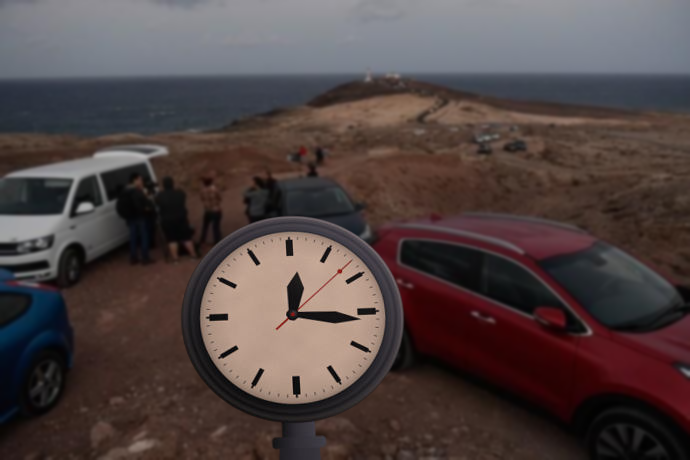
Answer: 12,16,08
